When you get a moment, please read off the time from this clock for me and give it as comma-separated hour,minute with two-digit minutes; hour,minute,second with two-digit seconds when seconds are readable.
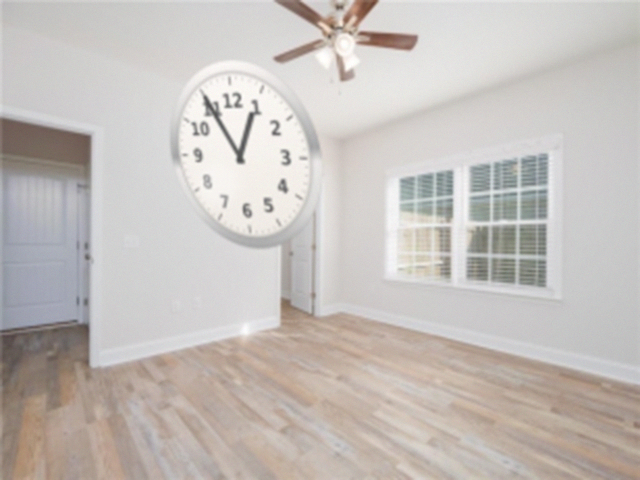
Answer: 12,55
